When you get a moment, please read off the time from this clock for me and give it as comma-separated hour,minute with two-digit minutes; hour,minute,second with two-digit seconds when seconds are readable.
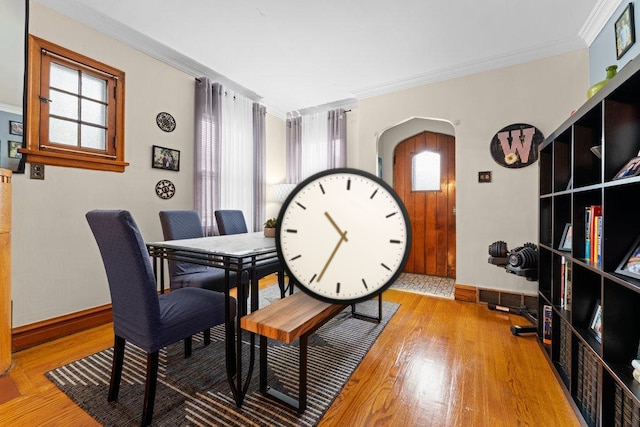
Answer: 10,34
